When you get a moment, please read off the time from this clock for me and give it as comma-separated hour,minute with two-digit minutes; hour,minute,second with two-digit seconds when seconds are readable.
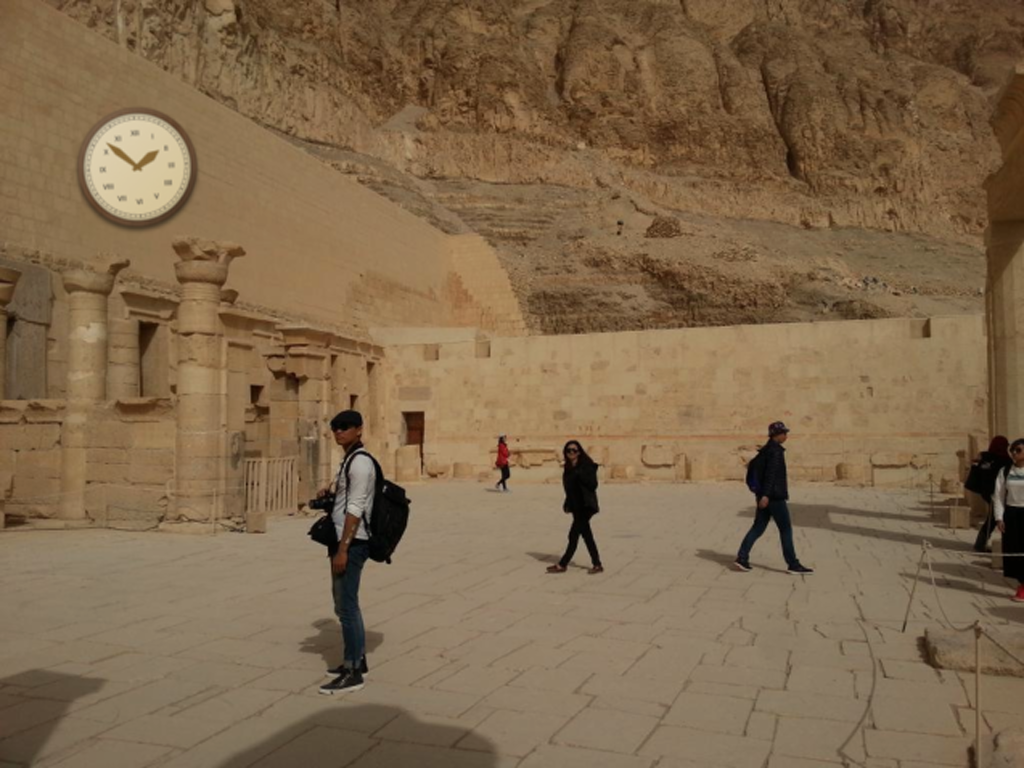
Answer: 1,52
